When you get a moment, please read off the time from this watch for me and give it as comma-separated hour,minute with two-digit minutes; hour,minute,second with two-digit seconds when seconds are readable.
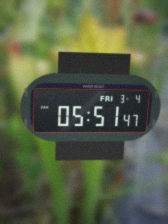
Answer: 5,51,47
